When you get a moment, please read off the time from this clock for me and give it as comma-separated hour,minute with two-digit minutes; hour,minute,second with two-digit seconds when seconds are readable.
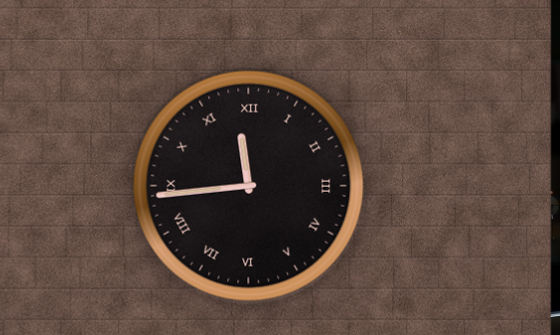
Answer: 11,44
